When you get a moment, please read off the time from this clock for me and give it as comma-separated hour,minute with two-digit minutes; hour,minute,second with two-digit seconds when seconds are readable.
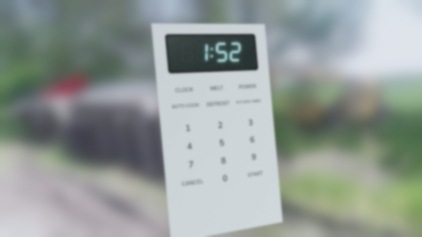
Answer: 1,52
